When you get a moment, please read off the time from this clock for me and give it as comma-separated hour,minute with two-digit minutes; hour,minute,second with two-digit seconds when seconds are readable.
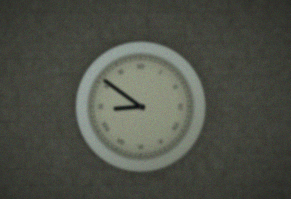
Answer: 8,51
